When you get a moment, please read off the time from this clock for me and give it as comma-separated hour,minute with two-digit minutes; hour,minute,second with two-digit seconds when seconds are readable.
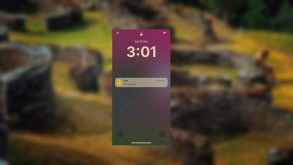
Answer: 3,01
